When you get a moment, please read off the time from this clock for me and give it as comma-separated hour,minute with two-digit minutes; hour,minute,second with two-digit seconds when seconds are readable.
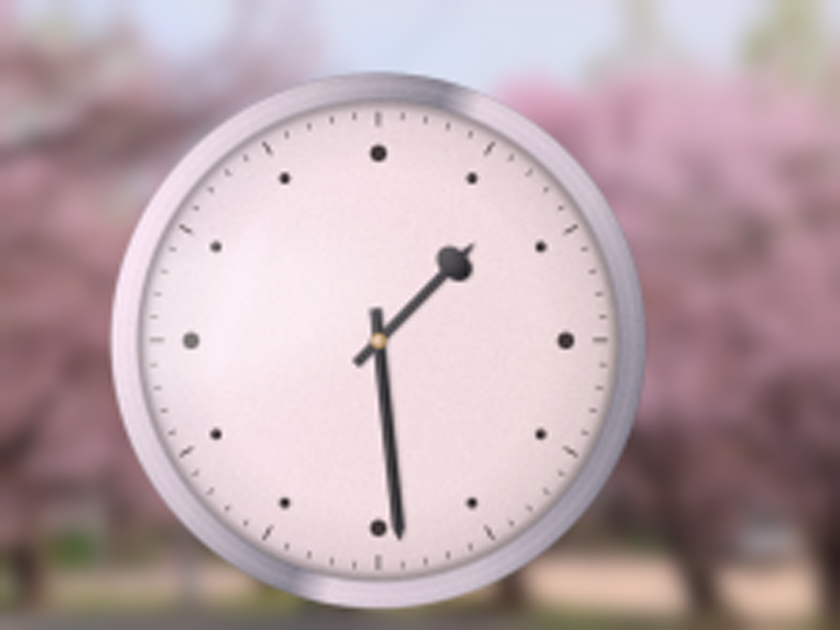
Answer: 1,29
